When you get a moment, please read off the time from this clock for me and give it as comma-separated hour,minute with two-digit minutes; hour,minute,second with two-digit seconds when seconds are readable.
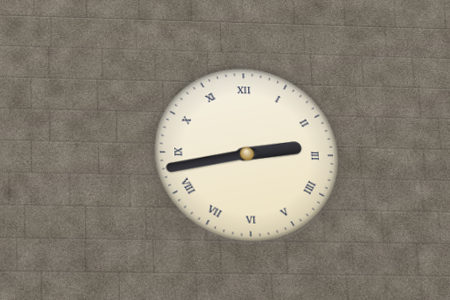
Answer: 2,43
